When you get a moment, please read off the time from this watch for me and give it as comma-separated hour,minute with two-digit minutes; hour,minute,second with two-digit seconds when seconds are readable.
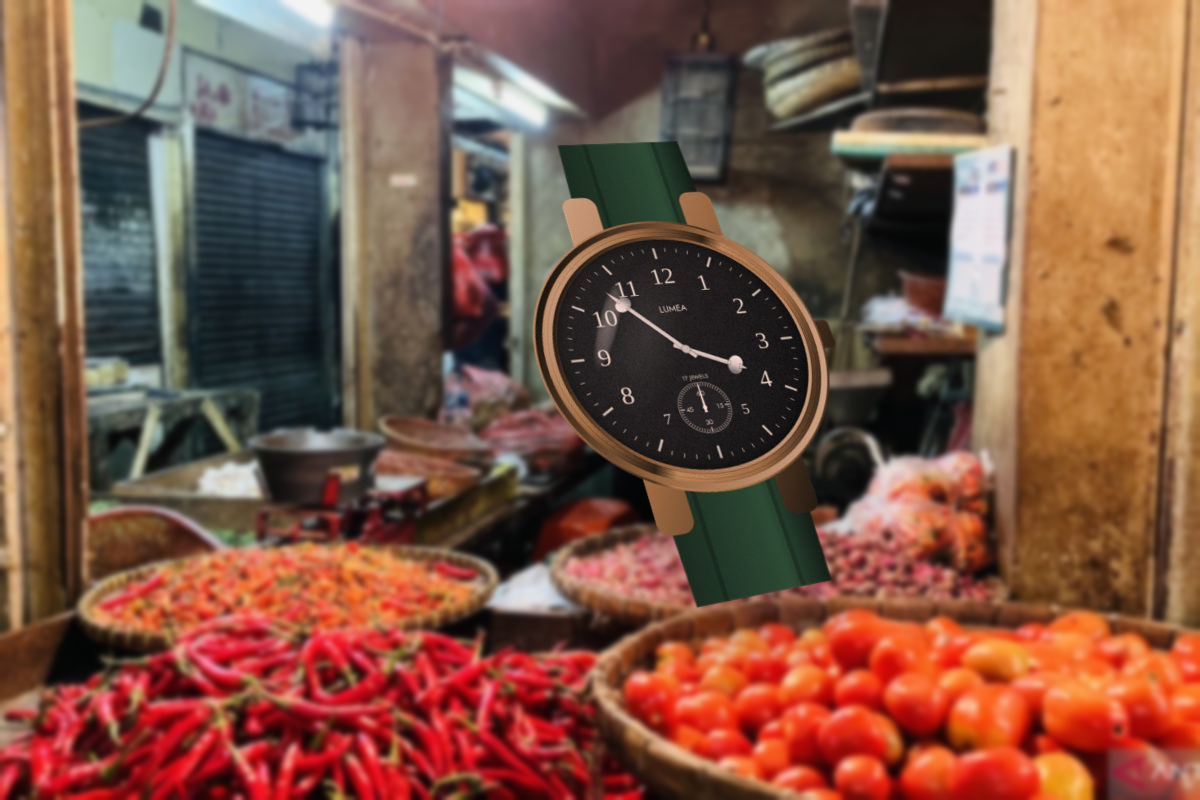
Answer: 3,53
